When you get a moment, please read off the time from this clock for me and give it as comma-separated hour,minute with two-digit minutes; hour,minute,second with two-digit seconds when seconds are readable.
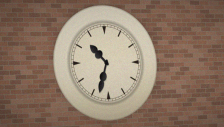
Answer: 10,33
